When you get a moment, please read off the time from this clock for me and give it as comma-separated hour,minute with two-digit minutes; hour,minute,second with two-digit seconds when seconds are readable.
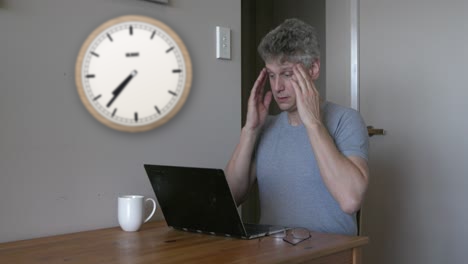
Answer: 7,37
